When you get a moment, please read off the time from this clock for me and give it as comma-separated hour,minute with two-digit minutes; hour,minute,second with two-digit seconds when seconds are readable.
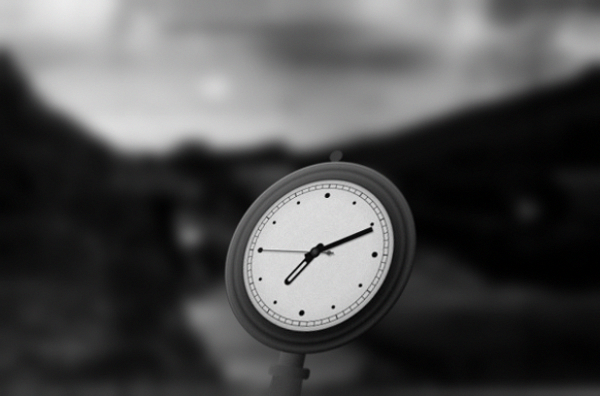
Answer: 7,10,45
